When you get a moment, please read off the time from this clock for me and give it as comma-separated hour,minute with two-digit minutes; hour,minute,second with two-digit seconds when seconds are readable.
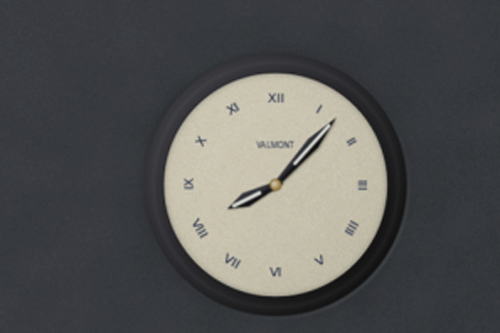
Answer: 8,07
